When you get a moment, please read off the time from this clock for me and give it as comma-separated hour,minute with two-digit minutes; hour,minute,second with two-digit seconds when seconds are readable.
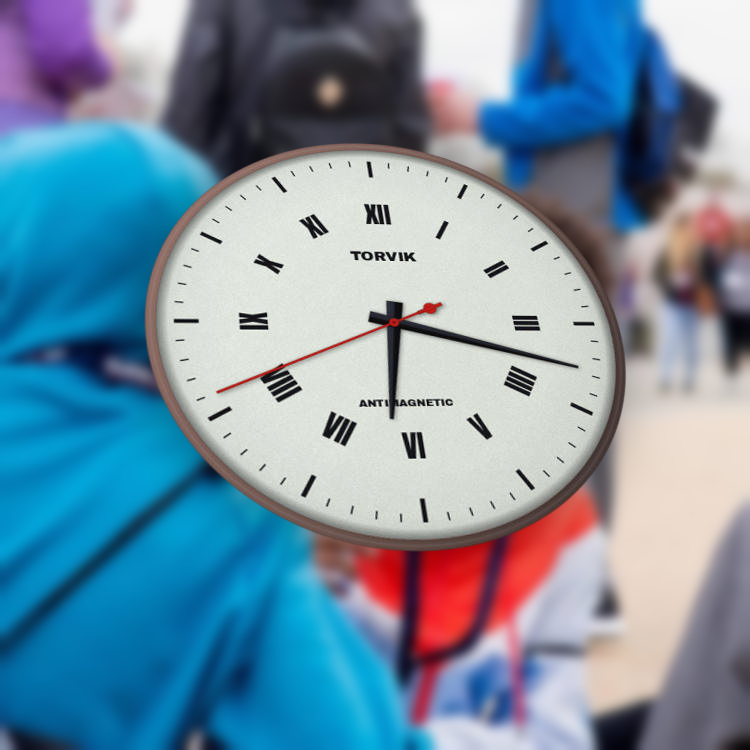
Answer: 6,17,41
